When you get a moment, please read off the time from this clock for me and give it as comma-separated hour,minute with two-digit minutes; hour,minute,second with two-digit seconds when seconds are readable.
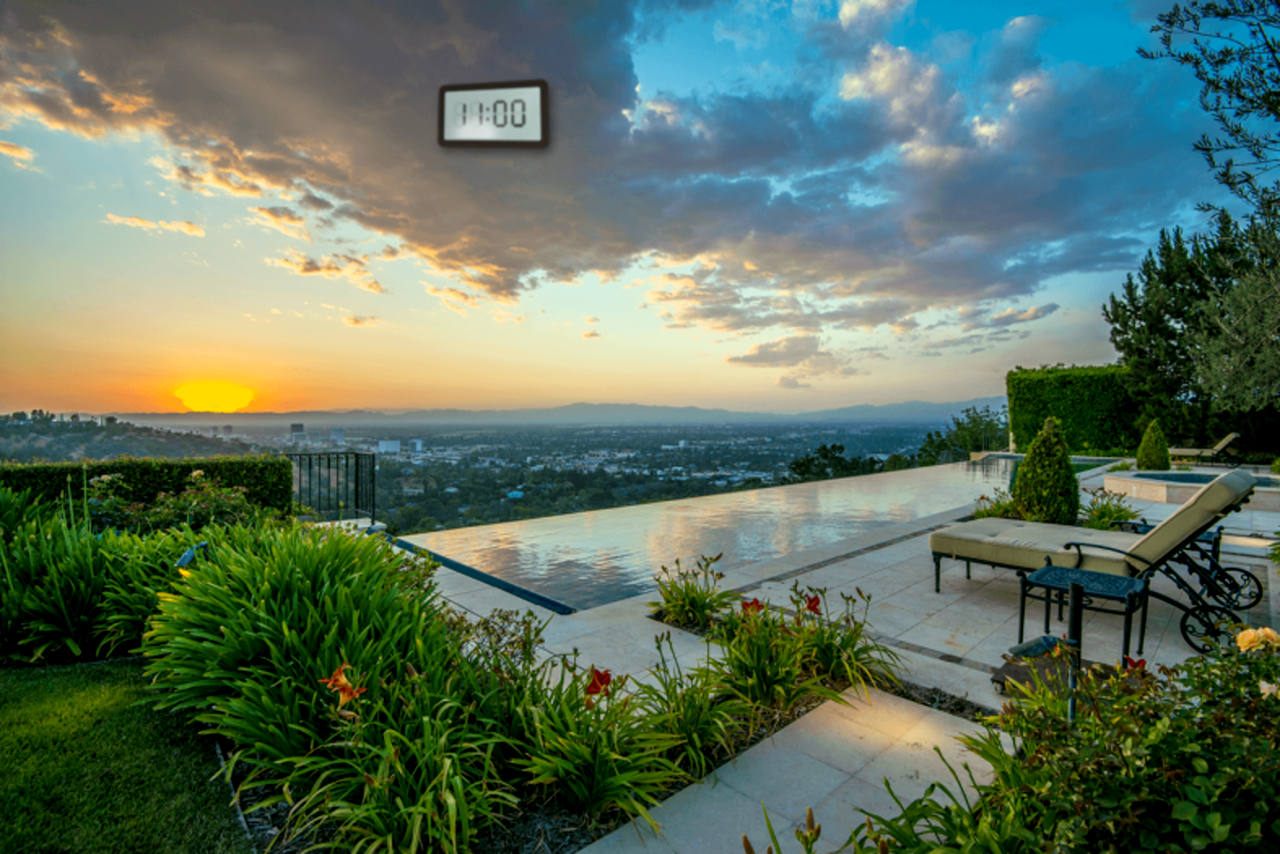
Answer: 11,00
